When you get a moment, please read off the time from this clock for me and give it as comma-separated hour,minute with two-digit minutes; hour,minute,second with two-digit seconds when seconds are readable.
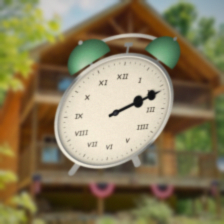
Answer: 2,11
